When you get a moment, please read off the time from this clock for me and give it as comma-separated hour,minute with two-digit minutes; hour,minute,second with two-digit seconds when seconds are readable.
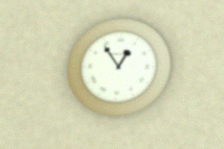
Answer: 12,54
